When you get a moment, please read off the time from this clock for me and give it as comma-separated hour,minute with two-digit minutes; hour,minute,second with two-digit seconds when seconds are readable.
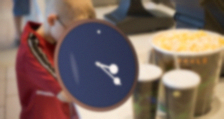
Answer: 3,21
